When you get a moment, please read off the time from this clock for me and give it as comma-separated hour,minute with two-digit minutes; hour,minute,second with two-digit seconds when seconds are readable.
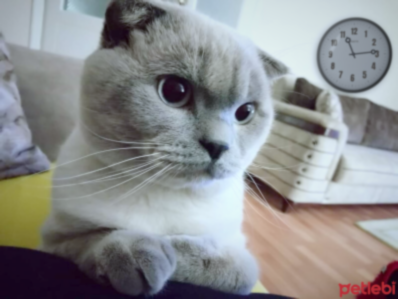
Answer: 11,14
